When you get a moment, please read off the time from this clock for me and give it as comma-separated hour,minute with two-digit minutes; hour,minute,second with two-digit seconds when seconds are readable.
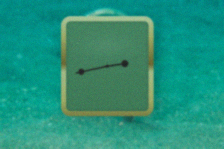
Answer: 2,43
